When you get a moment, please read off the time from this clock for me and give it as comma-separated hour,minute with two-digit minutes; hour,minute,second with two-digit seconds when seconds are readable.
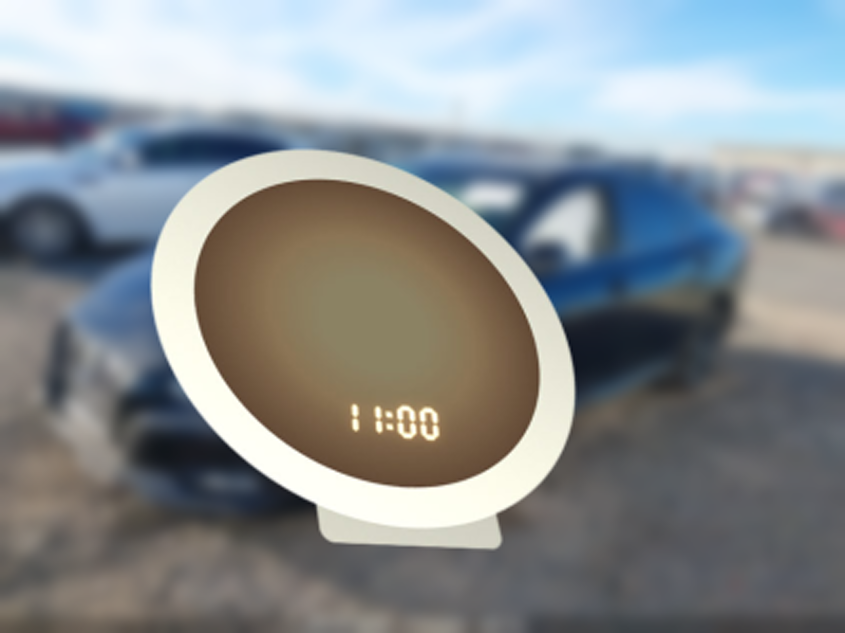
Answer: 11,00
